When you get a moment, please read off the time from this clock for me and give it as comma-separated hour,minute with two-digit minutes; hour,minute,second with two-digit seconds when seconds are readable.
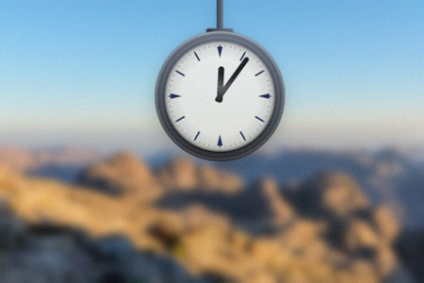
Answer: 12,06
